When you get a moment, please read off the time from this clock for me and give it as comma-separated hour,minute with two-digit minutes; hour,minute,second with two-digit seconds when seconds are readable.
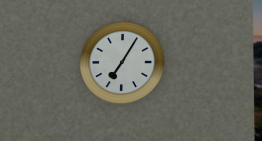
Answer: 7,05
